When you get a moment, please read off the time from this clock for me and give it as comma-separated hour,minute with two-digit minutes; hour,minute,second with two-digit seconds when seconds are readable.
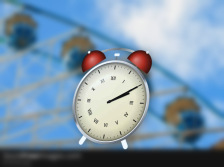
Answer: 2,10
